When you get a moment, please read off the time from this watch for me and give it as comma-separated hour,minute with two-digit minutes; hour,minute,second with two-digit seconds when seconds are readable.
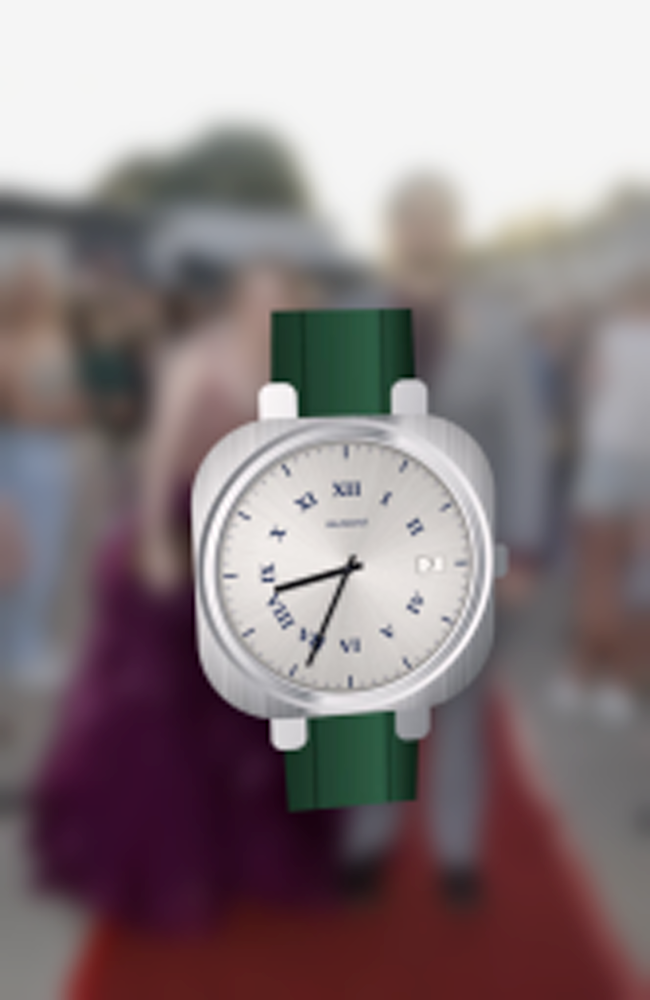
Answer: 8,34
